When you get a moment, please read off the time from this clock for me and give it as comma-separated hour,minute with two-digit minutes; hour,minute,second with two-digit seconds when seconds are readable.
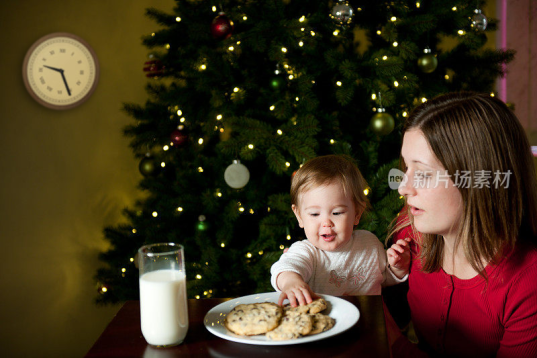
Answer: 9,26
